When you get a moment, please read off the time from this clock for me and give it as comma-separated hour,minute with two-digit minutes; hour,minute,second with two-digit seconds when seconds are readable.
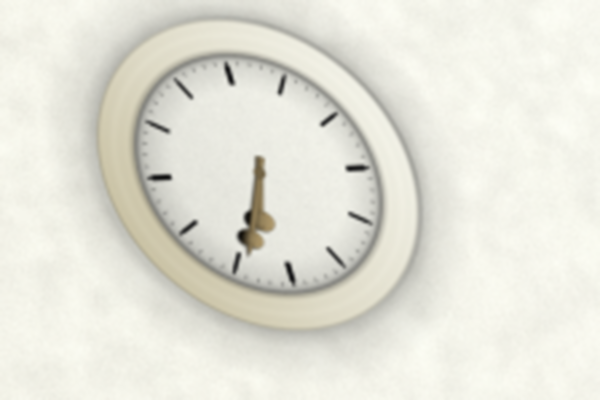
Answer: 6,34
